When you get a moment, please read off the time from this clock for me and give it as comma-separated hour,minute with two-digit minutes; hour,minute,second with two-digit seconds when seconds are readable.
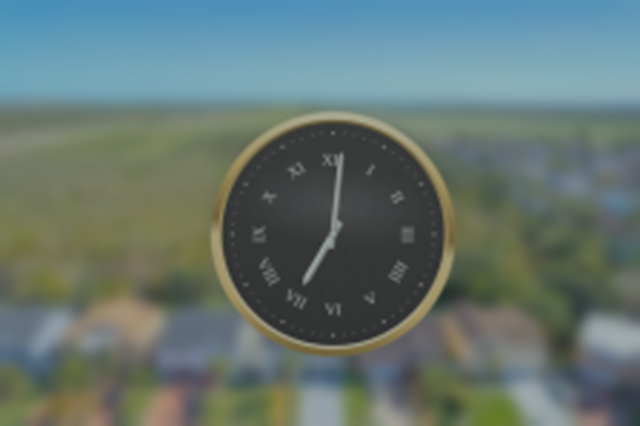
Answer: 7,01
